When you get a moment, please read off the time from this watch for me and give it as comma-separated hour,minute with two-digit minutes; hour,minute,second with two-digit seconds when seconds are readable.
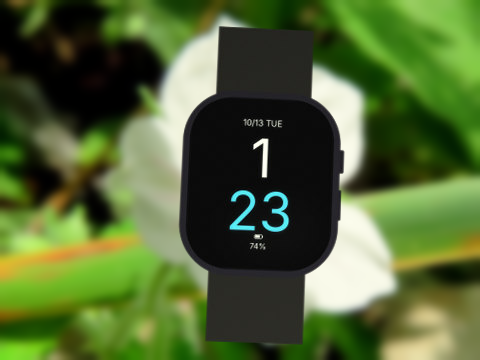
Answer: 1,23
